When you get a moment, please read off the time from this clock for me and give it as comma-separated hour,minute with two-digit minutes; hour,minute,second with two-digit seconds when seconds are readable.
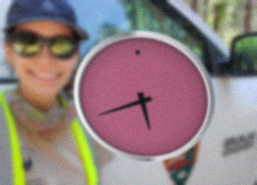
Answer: 5,42
